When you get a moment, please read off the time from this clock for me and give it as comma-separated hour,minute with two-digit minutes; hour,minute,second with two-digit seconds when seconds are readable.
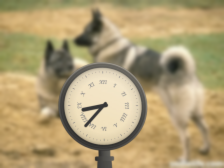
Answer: 8,37
